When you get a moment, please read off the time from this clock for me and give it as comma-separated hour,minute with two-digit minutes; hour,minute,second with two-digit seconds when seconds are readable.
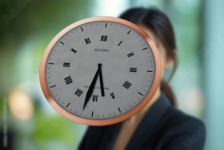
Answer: 5,32
